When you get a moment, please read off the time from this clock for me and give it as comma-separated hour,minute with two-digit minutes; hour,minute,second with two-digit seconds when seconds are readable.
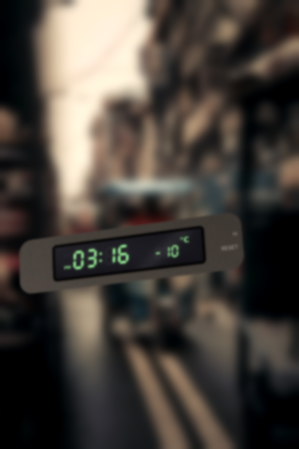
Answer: 3,16
